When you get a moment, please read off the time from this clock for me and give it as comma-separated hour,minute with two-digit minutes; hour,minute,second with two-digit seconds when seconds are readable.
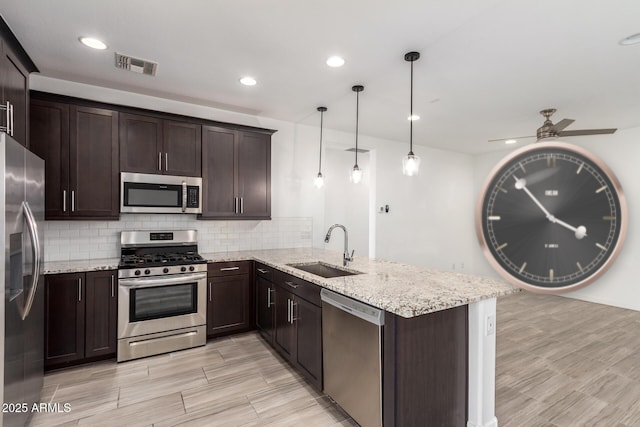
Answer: 3,53
